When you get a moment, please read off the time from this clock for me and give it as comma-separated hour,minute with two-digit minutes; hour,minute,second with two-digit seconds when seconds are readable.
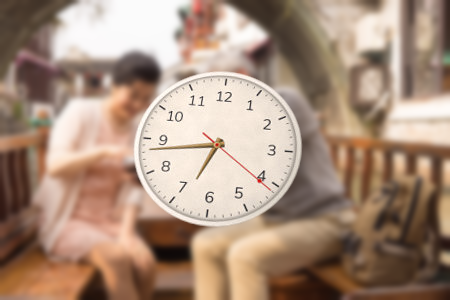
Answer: 6,43,21
